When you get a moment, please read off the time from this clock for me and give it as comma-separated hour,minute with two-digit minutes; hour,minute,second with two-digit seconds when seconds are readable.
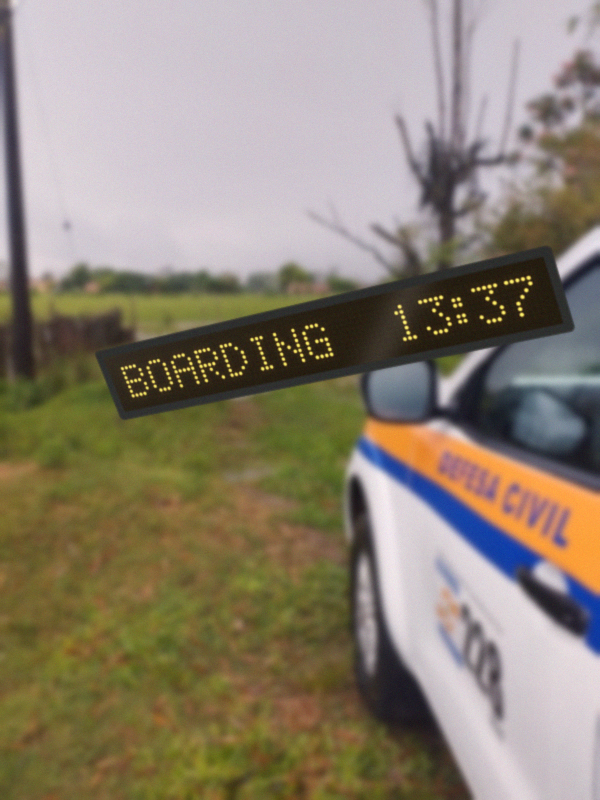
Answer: 13,37
